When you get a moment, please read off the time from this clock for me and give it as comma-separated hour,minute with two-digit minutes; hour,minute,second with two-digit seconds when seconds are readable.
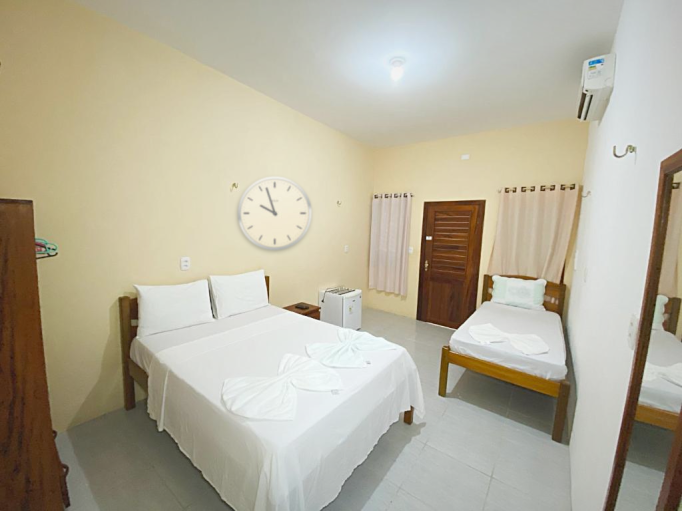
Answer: 9,57
